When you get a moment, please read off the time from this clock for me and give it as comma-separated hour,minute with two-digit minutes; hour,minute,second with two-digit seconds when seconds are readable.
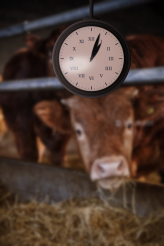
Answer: 1,03
